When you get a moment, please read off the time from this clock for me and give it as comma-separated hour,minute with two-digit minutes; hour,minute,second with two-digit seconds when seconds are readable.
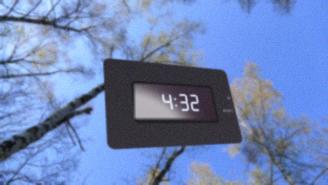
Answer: 4,32
